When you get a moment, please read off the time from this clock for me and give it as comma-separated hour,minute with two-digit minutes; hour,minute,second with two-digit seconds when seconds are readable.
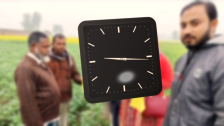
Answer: 9,16
